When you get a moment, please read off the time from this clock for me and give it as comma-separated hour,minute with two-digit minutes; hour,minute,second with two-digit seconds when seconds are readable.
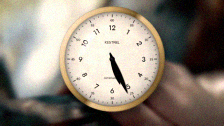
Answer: 5,26
